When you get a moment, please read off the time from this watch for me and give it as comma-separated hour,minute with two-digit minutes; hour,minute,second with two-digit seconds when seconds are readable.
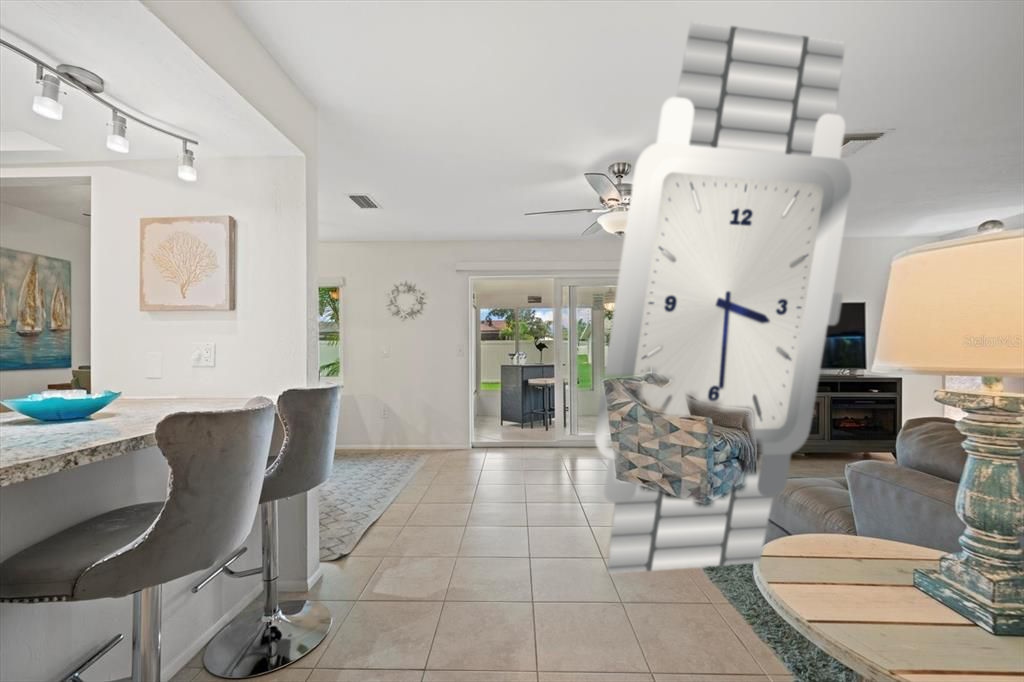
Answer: 3,29
